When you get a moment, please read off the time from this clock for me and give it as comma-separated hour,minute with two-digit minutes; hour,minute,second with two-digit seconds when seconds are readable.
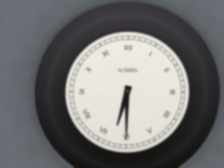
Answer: 6,30
